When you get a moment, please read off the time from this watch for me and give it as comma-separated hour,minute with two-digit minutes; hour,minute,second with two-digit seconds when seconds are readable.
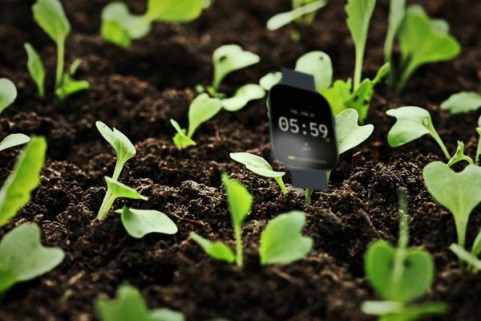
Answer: 5,59
